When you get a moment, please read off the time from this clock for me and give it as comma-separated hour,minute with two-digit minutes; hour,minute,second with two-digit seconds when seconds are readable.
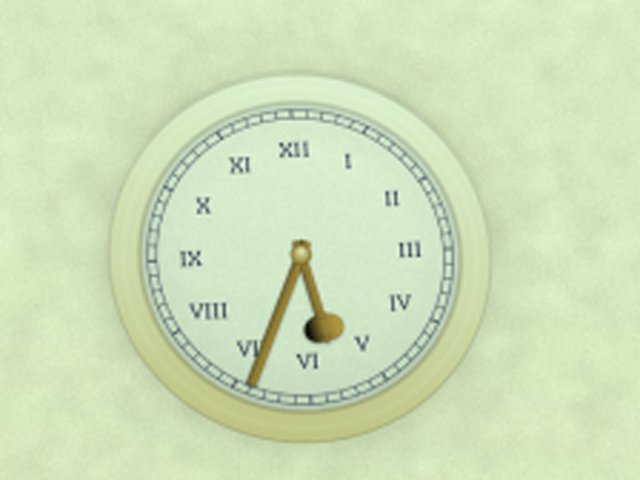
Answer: 5,34
